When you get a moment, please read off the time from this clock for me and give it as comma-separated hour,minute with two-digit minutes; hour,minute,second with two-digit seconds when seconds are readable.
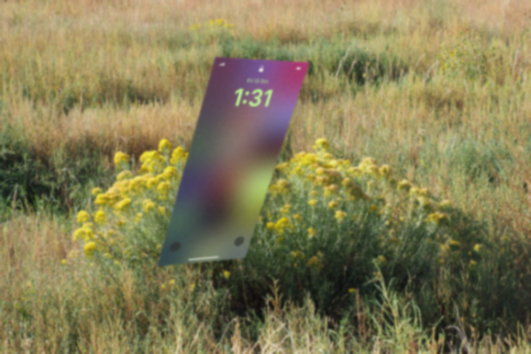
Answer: 1,31
